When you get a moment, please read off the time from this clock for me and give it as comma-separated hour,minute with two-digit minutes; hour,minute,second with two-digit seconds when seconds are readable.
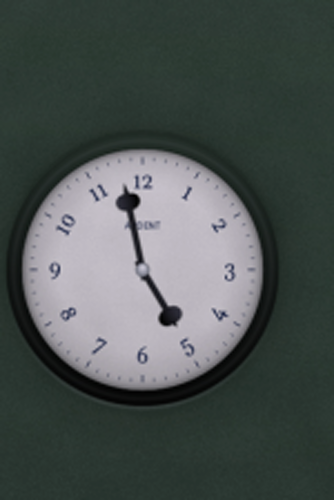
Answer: 4,58
